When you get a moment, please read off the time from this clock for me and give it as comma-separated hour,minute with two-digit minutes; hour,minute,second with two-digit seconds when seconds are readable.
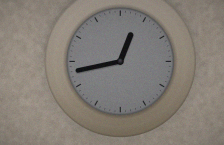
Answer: 12,43
